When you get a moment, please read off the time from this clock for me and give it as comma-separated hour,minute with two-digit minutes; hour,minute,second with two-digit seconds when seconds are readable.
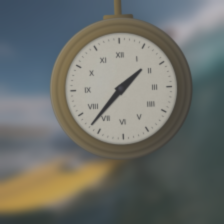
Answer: 1,37
